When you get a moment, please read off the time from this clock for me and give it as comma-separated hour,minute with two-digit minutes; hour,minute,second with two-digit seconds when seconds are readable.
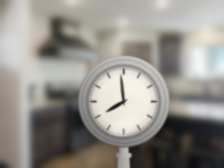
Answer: 7,59
